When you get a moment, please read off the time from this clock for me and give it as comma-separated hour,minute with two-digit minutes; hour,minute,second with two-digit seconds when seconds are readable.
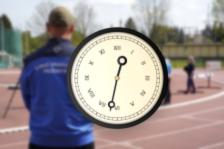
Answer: 12,32
